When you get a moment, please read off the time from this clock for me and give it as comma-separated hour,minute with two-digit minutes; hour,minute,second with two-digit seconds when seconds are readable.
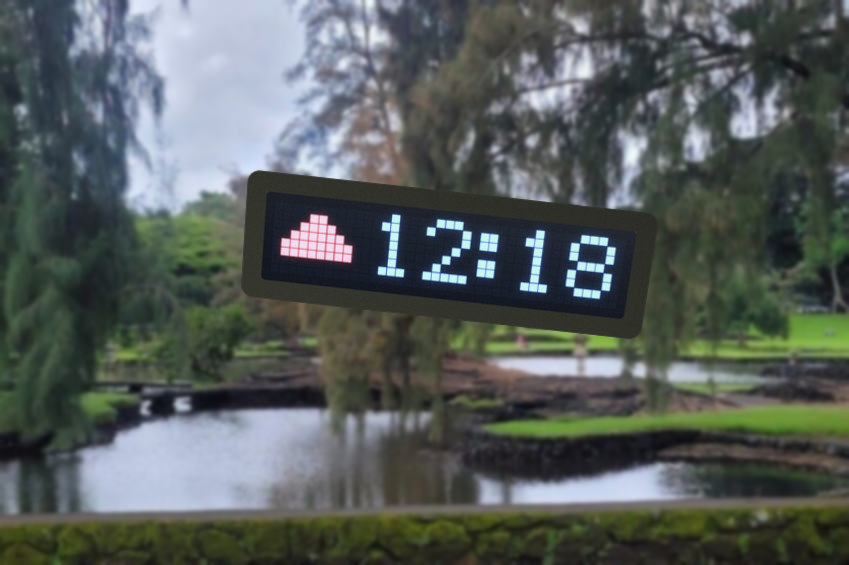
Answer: 12,18
